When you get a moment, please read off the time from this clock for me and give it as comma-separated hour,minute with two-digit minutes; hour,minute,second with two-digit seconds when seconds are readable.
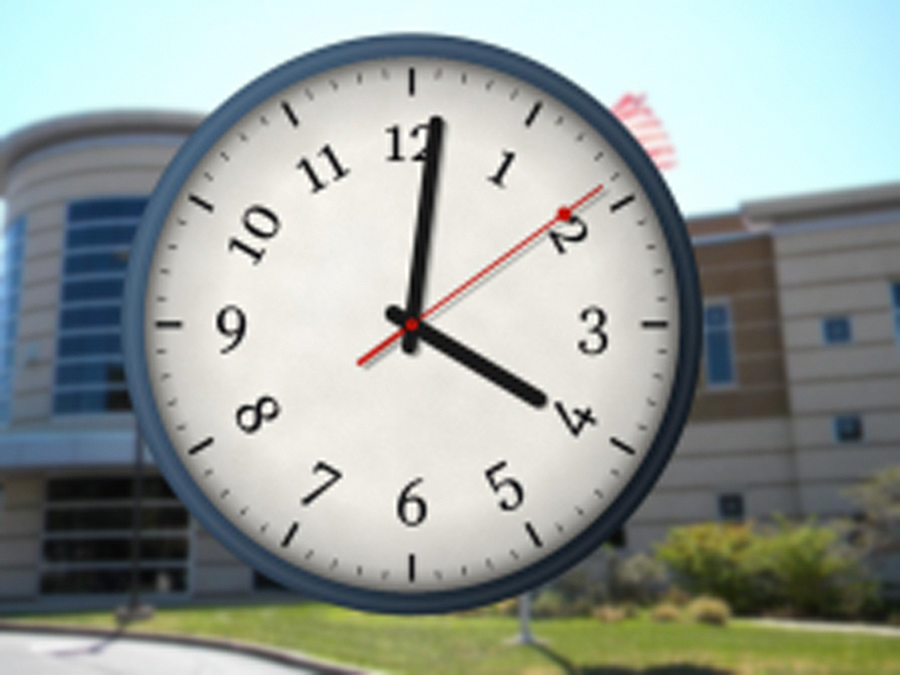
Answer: 4,01,09
